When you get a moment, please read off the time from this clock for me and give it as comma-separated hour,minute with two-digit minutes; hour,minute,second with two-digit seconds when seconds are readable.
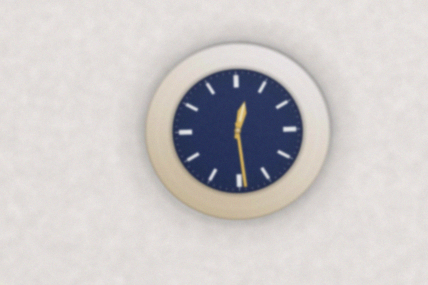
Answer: 12,29
